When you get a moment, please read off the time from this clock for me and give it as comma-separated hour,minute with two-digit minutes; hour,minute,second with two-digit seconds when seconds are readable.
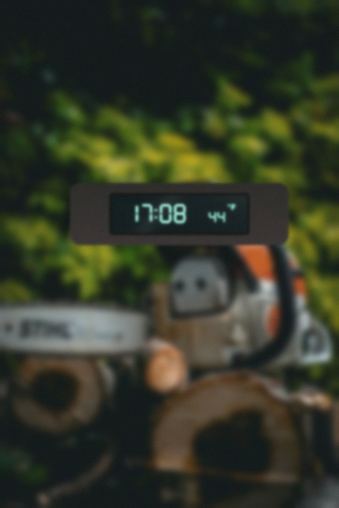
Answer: 17,08
